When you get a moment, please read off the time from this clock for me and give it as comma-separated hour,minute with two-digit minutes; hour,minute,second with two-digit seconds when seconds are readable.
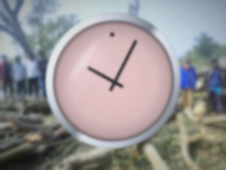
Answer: 10,05
